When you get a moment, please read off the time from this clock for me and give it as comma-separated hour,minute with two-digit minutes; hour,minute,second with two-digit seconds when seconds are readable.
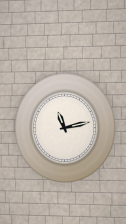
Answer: 11,13
